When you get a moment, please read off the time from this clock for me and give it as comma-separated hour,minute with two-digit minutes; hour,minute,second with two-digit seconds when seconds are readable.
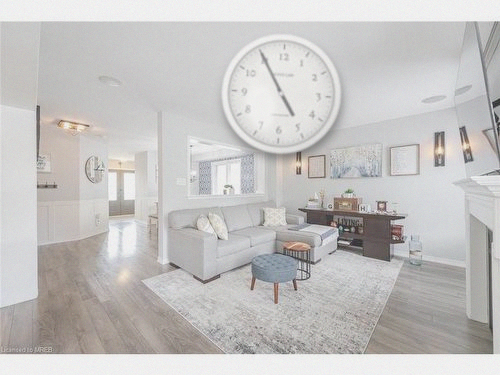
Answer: 4,55
